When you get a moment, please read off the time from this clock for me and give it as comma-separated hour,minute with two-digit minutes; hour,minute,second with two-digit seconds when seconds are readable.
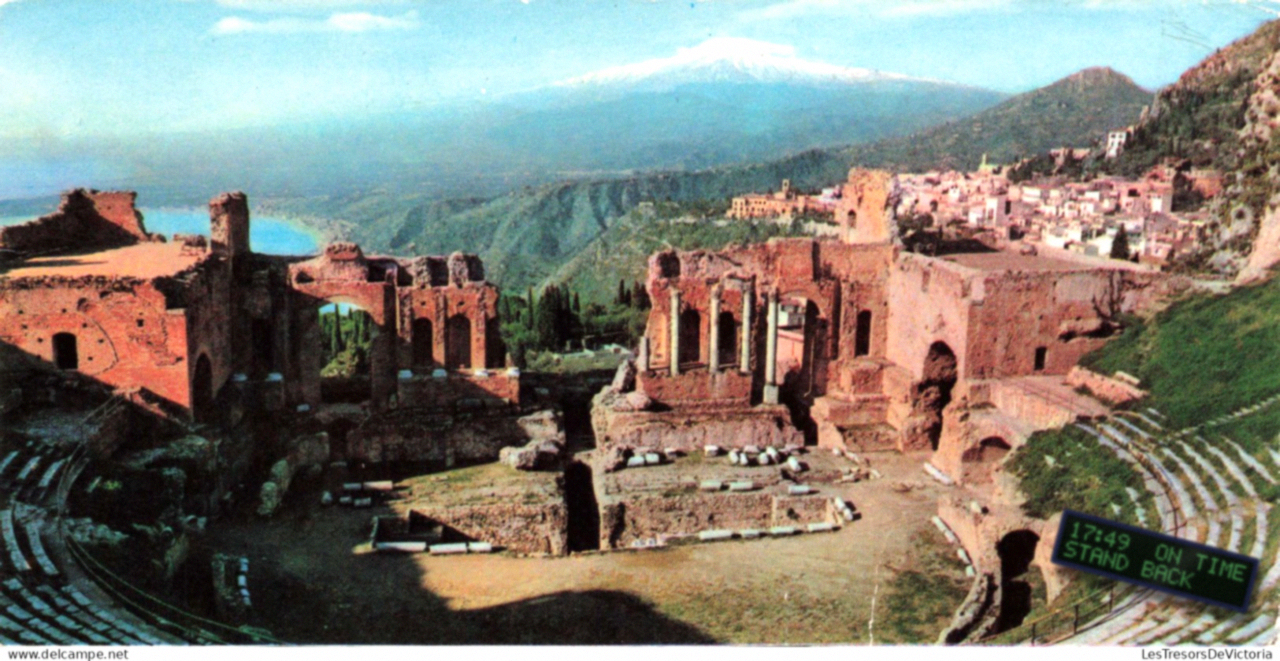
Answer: 17,49
